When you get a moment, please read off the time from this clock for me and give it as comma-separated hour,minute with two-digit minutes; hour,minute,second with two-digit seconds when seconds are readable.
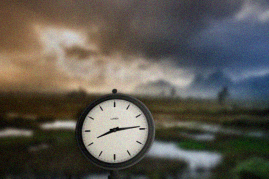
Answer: 8,14
